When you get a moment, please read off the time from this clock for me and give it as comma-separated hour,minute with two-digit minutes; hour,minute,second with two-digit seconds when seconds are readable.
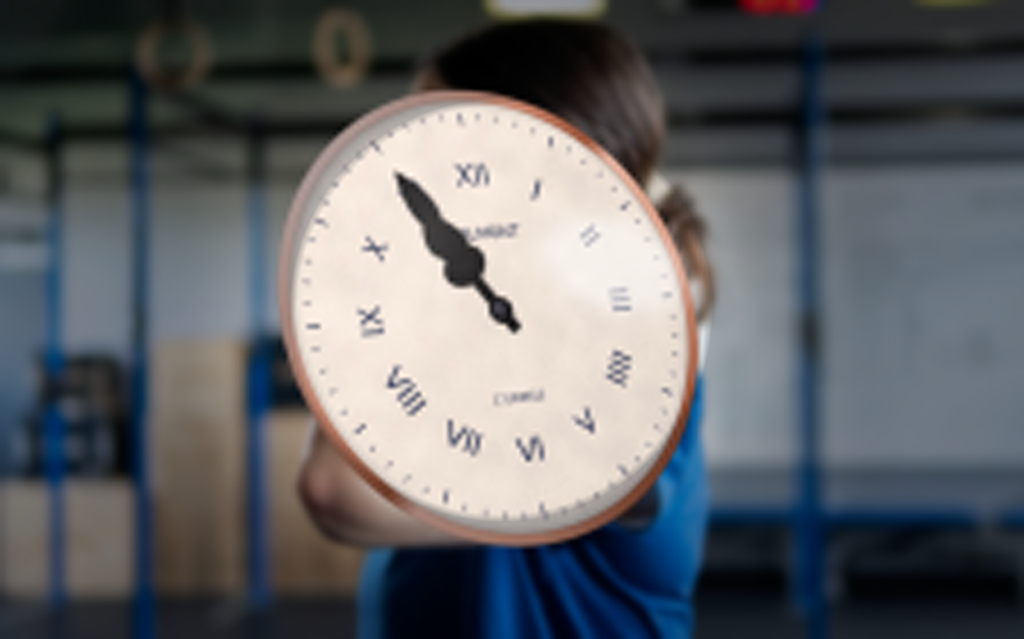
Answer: 10,55
